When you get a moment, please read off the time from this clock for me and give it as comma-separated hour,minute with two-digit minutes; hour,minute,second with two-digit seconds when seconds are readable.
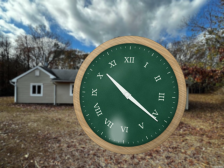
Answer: 10,21
